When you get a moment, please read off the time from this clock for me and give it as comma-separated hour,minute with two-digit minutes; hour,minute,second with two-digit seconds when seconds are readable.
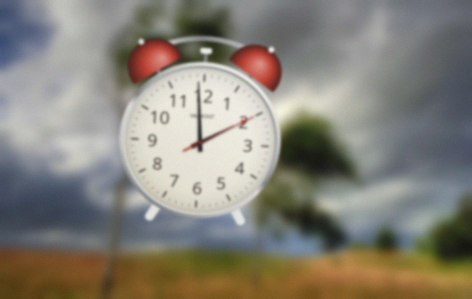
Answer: 1,59,10
